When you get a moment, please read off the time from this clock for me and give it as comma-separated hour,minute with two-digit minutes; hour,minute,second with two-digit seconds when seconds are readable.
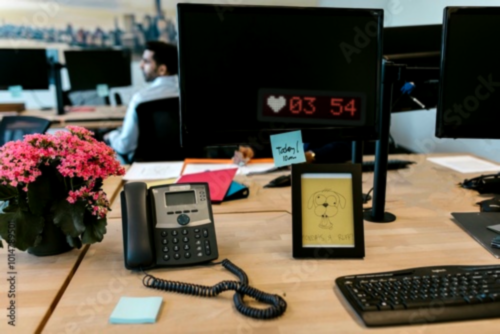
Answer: 3,54
